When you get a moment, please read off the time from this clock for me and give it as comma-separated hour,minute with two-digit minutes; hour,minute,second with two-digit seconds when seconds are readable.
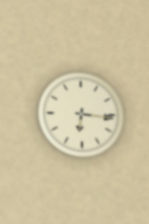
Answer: 6,16
